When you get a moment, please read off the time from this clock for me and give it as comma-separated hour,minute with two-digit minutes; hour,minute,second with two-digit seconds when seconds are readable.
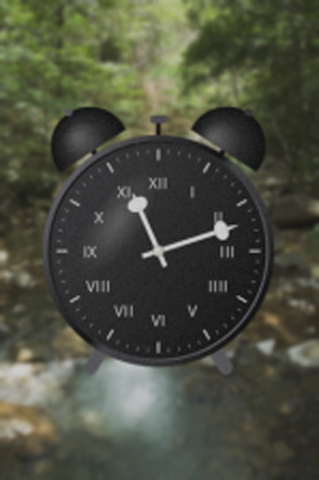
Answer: 11,12
